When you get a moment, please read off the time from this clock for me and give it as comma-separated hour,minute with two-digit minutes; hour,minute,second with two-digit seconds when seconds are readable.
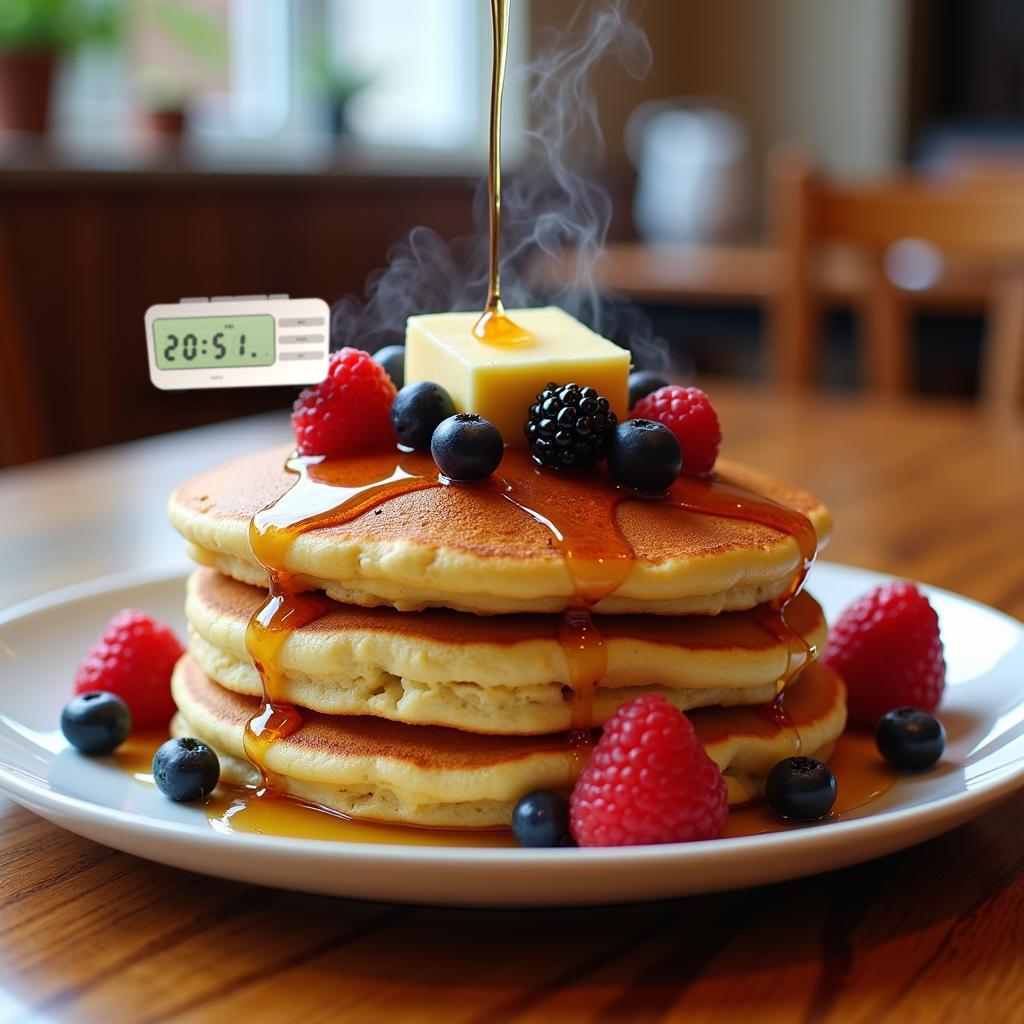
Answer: 20,51
